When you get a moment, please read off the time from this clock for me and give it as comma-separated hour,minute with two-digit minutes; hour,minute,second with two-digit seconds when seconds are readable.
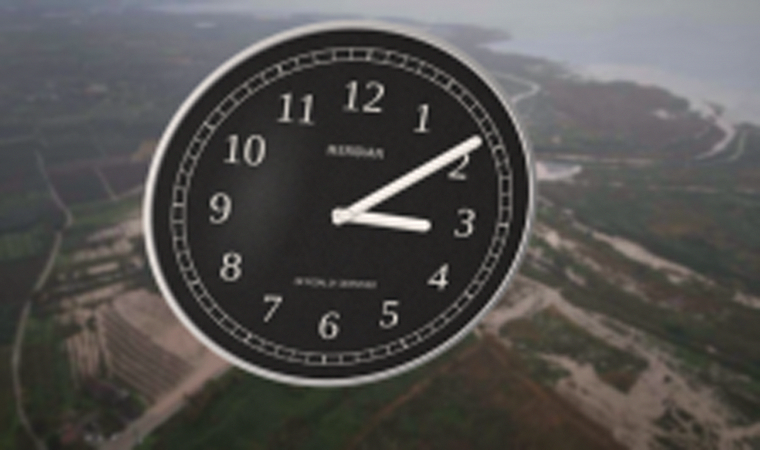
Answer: 3,09
